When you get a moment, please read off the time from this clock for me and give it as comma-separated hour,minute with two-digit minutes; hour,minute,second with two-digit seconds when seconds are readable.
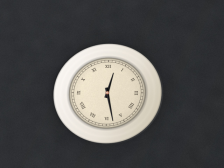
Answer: 12,28
